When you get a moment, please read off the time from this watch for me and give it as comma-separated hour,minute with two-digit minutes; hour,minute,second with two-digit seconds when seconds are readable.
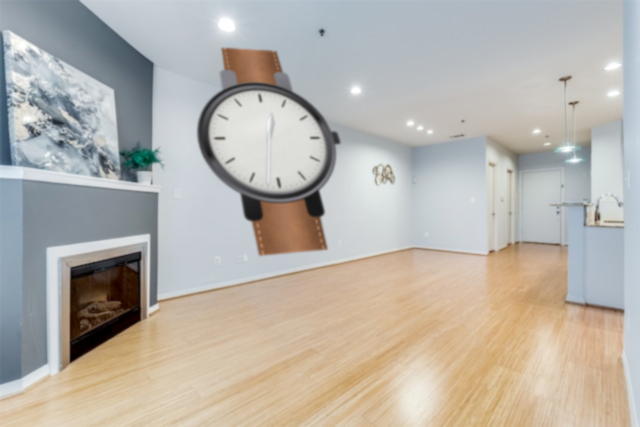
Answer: 12,32
